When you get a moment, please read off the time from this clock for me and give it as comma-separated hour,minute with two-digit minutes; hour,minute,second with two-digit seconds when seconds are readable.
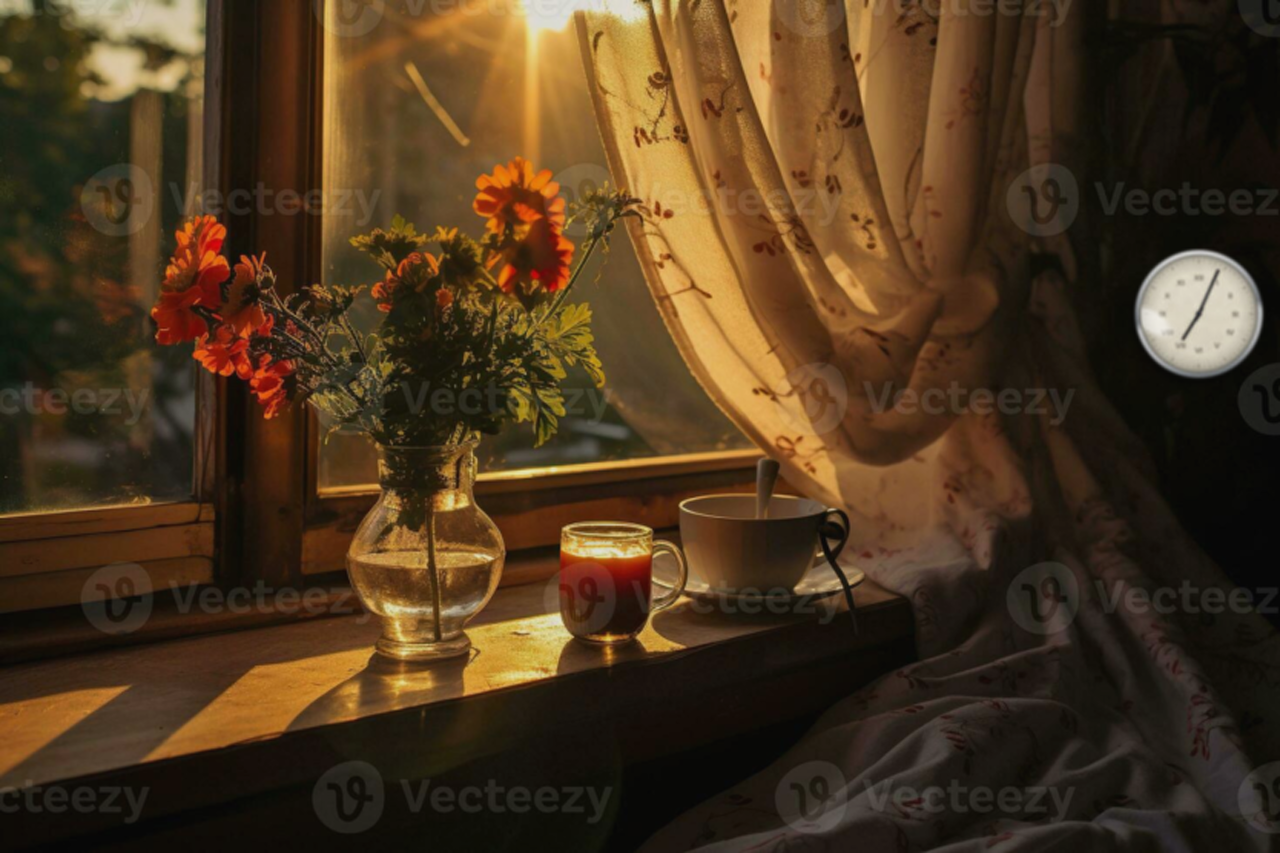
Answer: 7,04
